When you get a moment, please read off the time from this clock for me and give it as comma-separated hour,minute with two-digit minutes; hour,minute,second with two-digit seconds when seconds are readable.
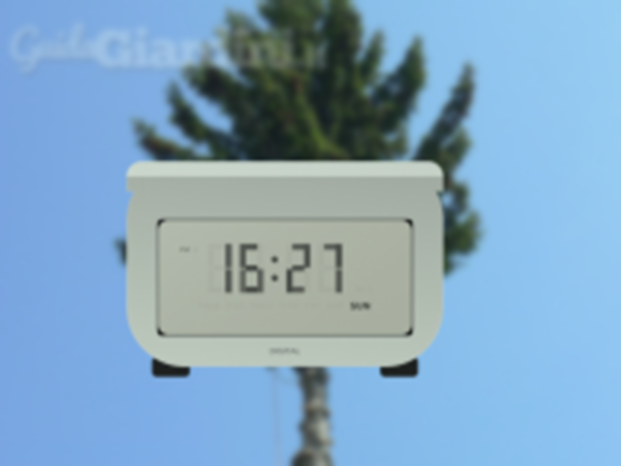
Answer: 16,27
